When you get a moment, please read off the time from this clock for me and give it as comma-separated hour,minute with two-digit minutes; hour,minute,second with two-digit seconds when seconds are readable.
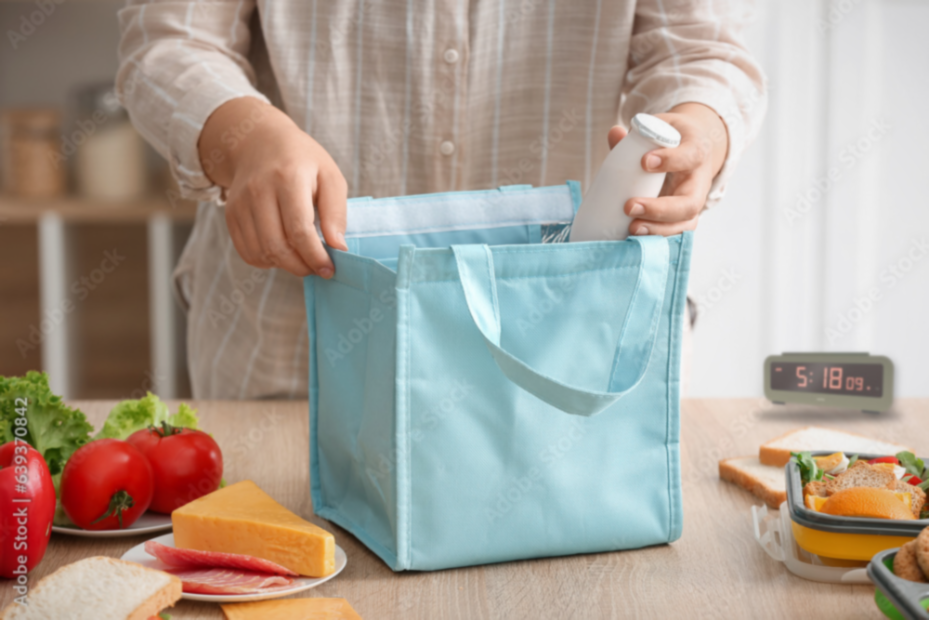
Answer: 5,18
